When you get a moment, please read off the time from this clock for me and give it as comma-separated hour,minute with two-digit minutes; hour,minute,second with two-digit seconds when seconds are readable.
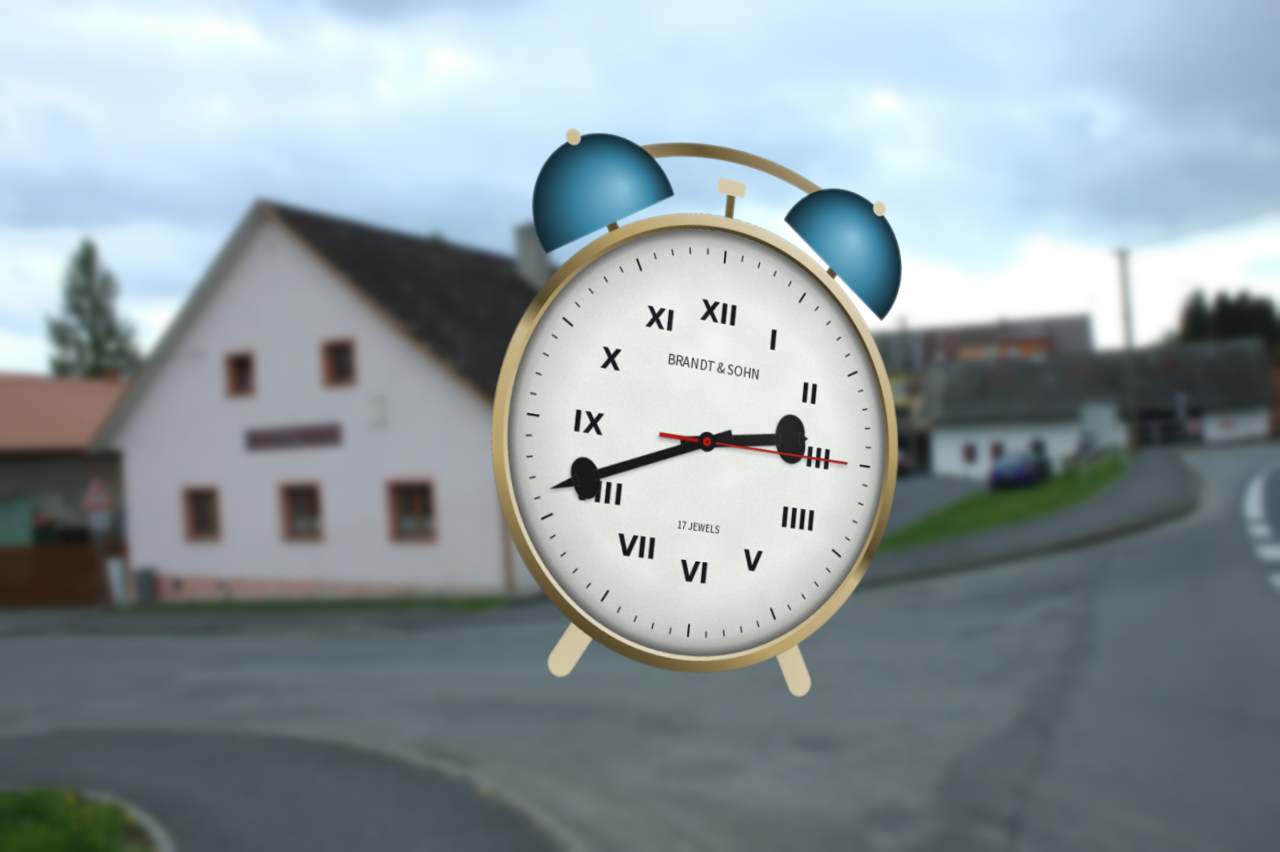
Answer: 2,41,15
